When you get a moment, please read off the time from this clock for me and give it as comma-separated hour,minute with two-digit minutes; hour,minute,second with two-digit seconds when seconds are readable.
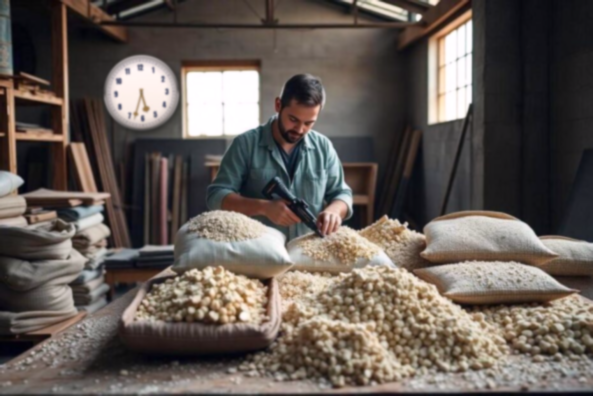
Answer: 5,33
